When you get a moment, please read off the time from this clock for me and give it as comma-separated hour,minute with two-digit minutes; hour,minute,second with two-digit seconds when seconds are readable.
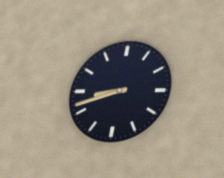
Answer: 8,42
